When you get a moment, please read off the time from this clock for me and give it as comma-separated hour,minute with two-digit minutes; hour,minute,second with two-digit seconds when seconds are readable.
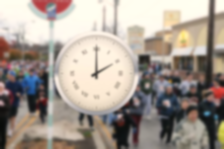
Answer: 2,00
